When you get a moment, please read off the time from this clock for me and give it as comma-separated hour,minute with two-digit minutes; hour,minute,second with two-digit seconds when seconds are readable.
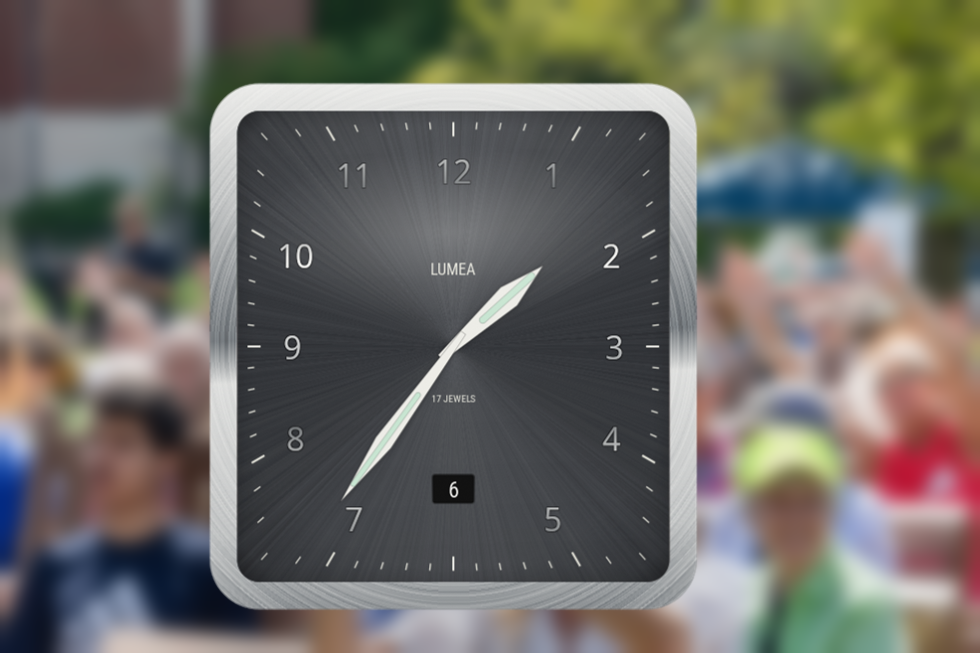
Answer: 1,36
